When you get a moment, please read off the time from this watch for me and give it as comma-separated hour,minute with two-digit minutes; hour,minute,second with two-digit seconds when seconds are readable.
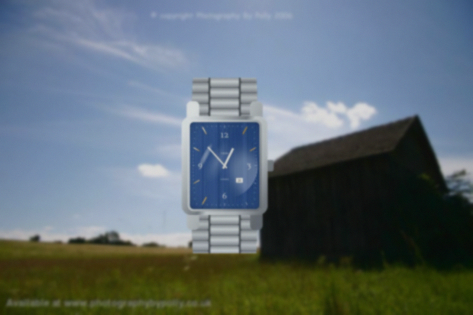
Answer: 12,53
